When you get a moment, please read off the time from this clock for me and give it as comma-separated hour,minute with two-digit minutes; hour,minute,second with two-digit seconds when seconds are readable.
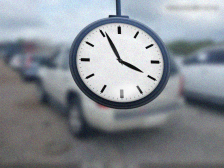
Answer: 3,56
